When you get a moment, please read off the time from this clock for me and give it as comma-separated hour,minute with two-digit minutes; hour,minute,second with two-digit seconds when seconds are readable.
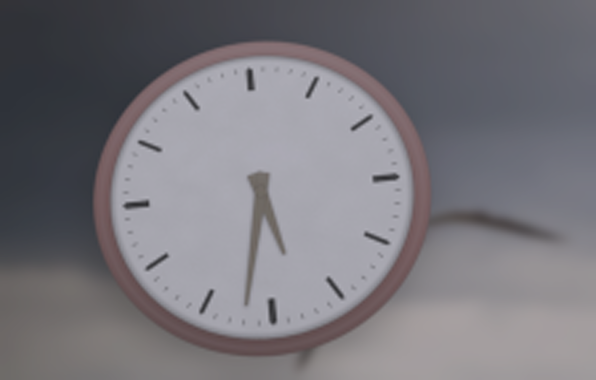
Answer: 5,32
